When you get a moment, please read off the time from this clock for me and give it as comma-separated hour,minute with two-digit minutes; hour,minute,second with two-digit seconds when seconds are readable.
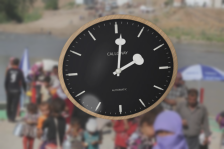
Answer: 2,01
